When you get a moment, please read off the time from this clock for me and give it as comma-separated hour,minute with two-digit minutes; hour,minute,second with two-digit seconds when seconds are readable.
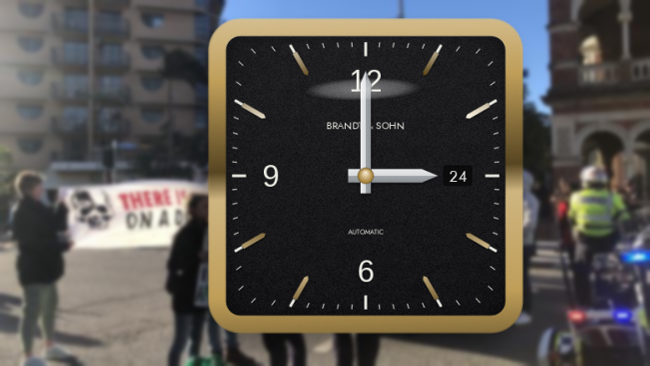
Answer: 3,00
